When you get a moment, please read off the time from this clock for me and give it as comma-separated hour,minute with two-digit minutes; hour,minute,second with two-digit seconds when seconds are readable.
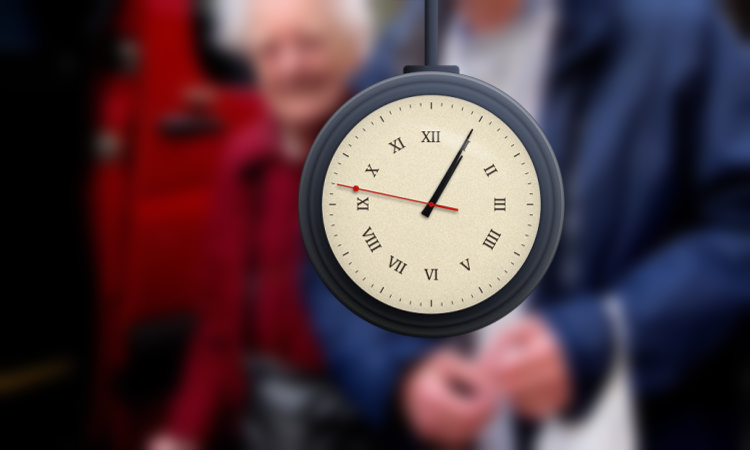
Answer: 1,04,47
